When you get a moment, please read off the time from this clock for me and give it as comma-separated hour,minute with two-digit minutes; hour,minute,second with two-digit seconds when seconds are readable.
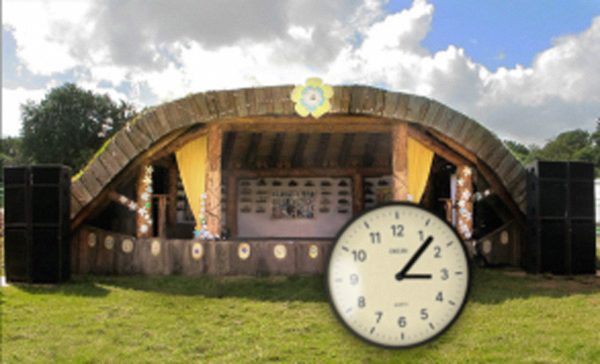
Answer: 3,07
